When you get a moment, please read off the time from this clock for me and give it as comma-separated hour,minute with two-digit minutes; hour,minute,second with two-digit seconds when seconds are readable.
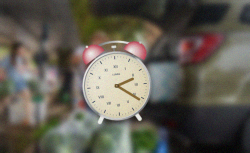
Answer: 2,21
